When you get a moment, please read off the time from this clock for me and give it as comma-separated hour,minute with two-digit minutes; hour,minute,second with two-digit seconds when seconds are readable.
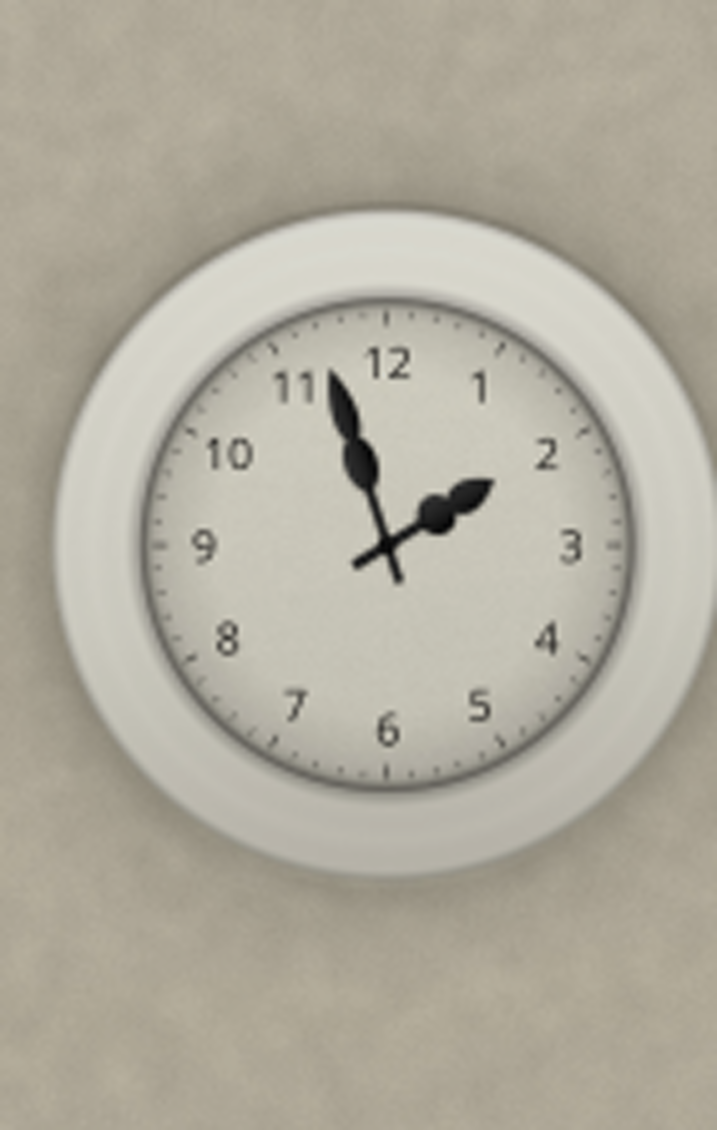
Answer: 1,57
